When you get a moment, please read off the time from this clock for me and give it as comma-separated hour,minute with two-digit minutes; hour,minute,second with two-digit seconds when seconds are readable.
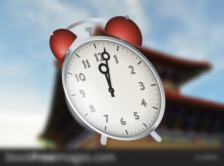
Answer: 12,02
